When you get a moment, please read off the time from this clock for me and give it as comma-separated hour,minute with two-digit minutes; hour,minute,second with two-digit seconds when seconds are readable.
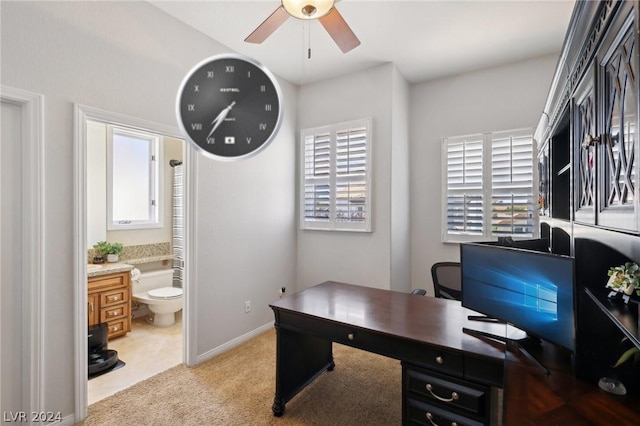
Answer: 7,36
